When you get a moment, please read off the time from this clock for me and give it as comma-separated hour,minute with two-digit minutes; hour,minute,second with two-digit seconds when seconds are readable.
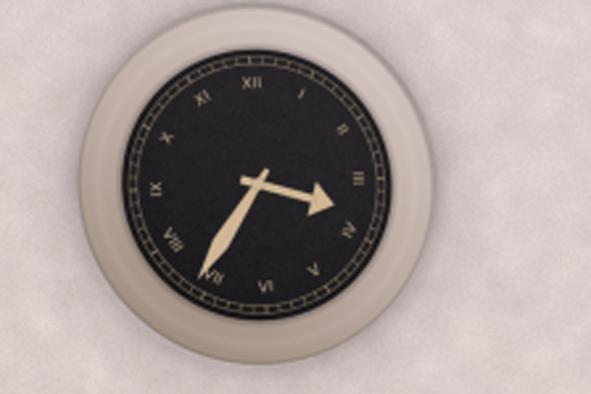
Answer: 3,36
